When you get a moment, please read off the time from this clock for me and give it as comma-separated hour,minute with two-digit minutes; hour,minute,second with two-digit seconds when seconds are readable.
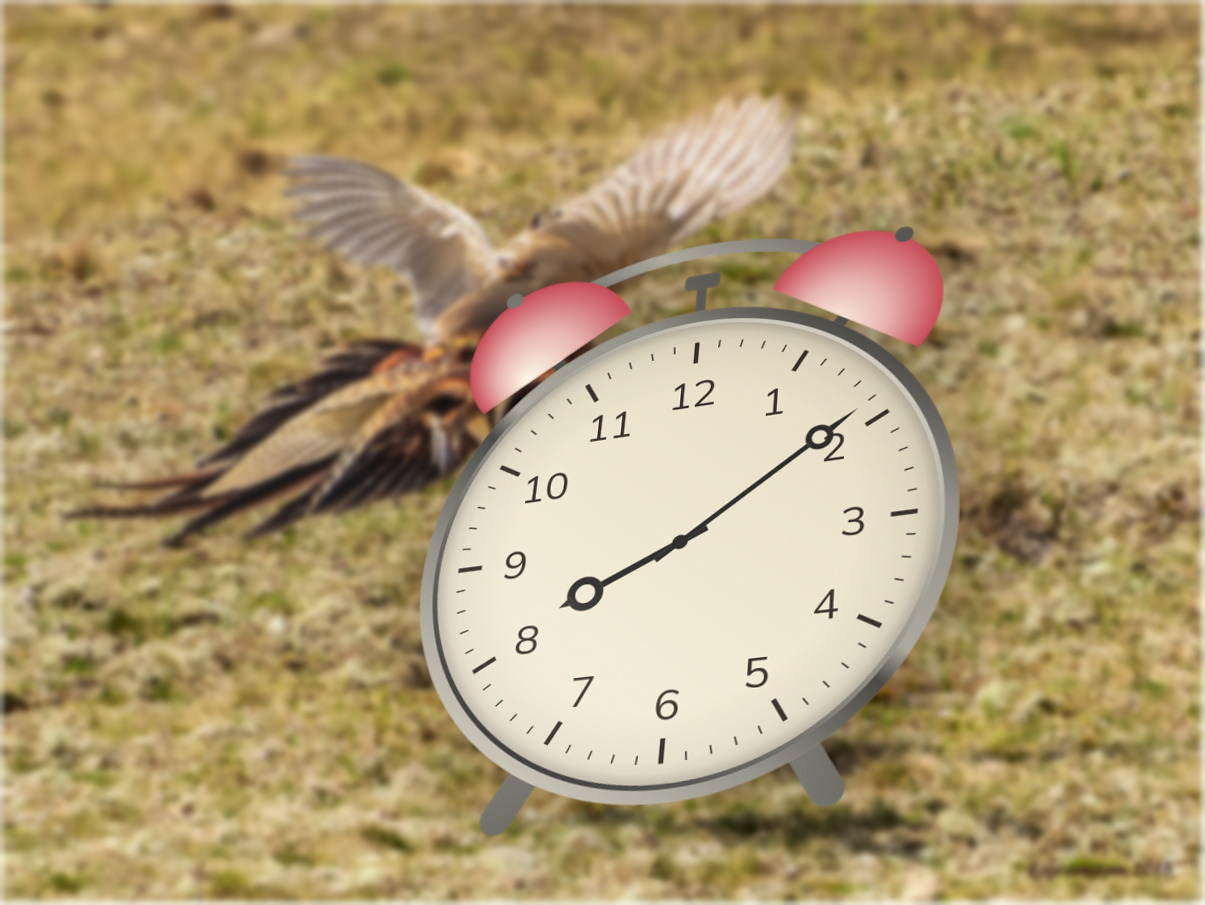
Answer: 8,09
